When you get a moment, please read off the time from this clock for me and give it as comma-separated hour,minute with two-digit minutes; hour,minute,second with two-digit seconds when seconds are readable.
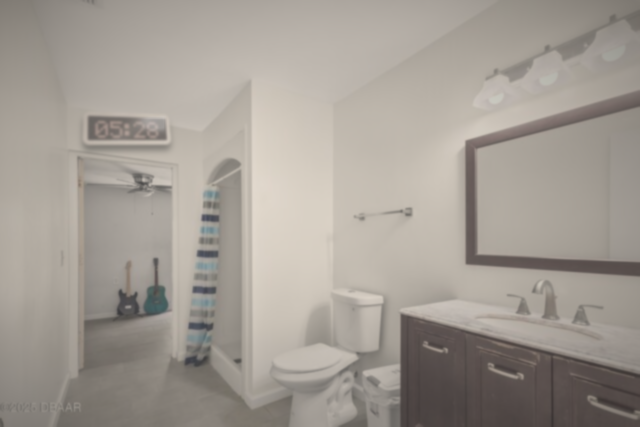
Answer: 5,28
